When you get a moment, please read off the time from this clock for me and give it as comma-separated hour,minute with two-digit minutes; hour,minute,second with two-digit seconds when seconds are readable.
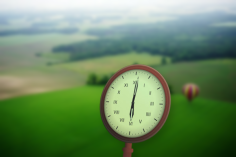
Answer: 6,01
